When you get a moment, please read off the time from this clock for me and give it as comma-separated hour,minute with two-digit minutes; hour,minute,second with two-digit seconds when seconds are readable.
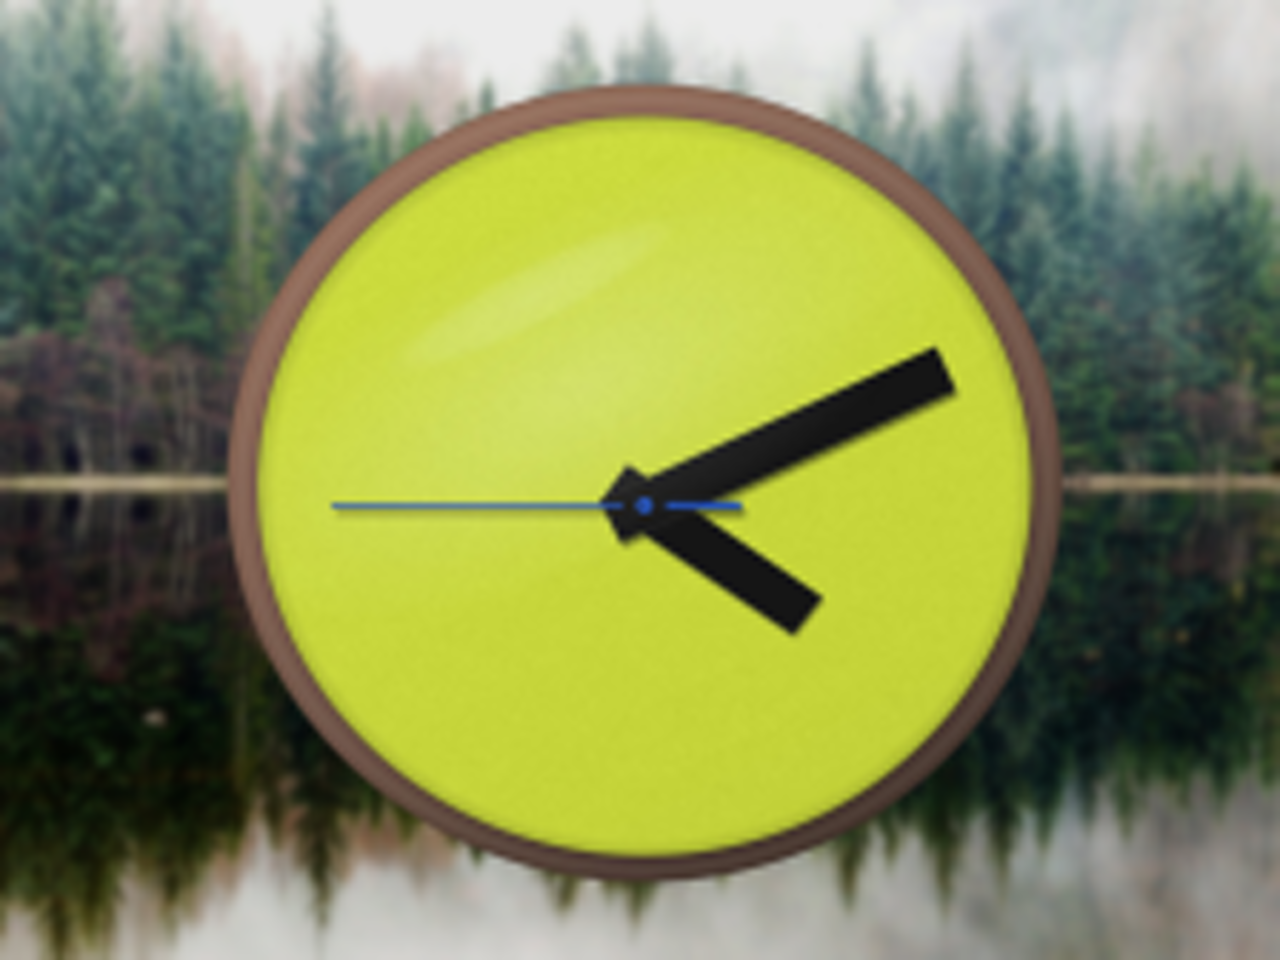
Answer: 4,10,45
